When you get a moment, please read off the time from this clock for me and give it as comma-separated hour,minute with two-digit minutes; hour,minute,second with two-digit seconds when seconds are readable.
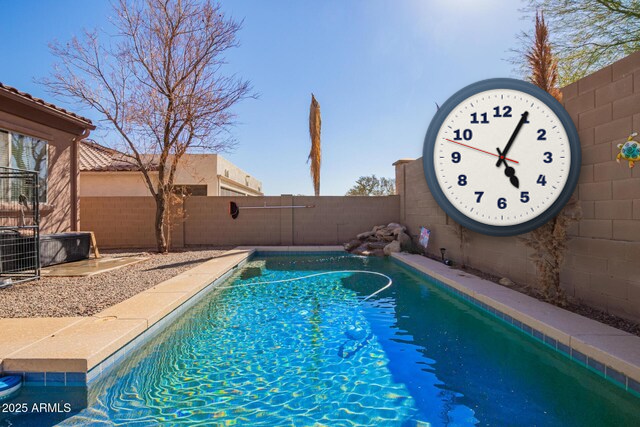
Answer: 5,04,48
